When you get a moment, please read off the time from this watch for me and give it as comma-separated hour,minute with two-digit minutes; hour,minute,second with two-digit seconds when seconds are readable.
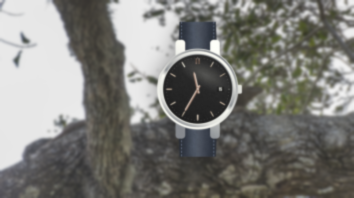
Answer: 11,35
